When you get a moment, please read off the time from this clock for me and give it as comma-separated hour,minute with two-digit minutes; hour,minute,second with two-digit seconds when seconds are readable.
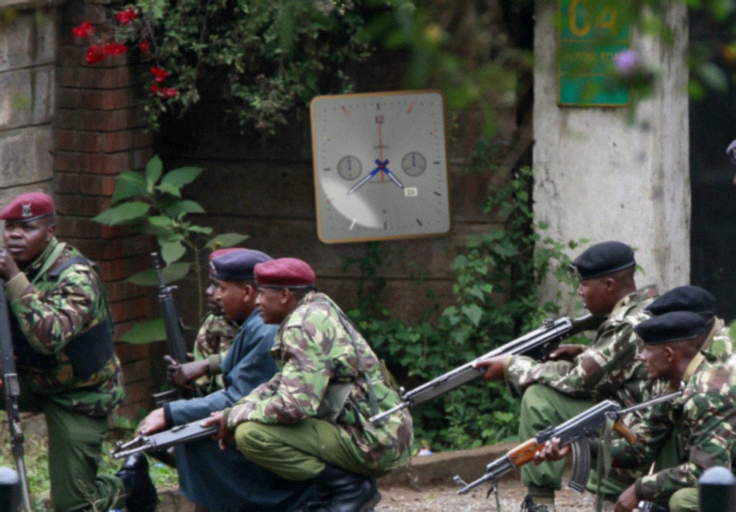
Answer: 4,39
